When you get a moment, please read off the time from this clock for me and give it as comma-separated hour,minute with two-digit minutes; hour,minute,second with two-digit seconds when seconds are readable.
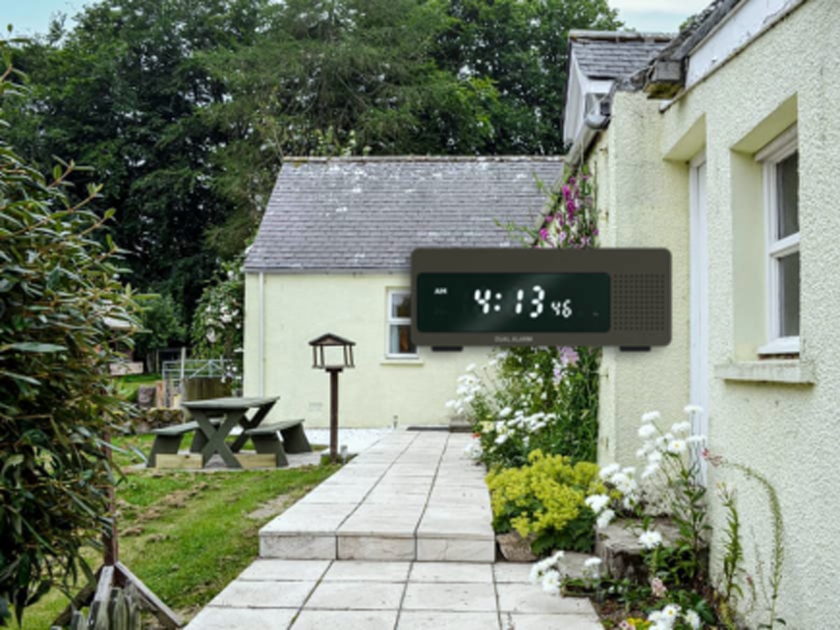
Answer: 4,13,46
